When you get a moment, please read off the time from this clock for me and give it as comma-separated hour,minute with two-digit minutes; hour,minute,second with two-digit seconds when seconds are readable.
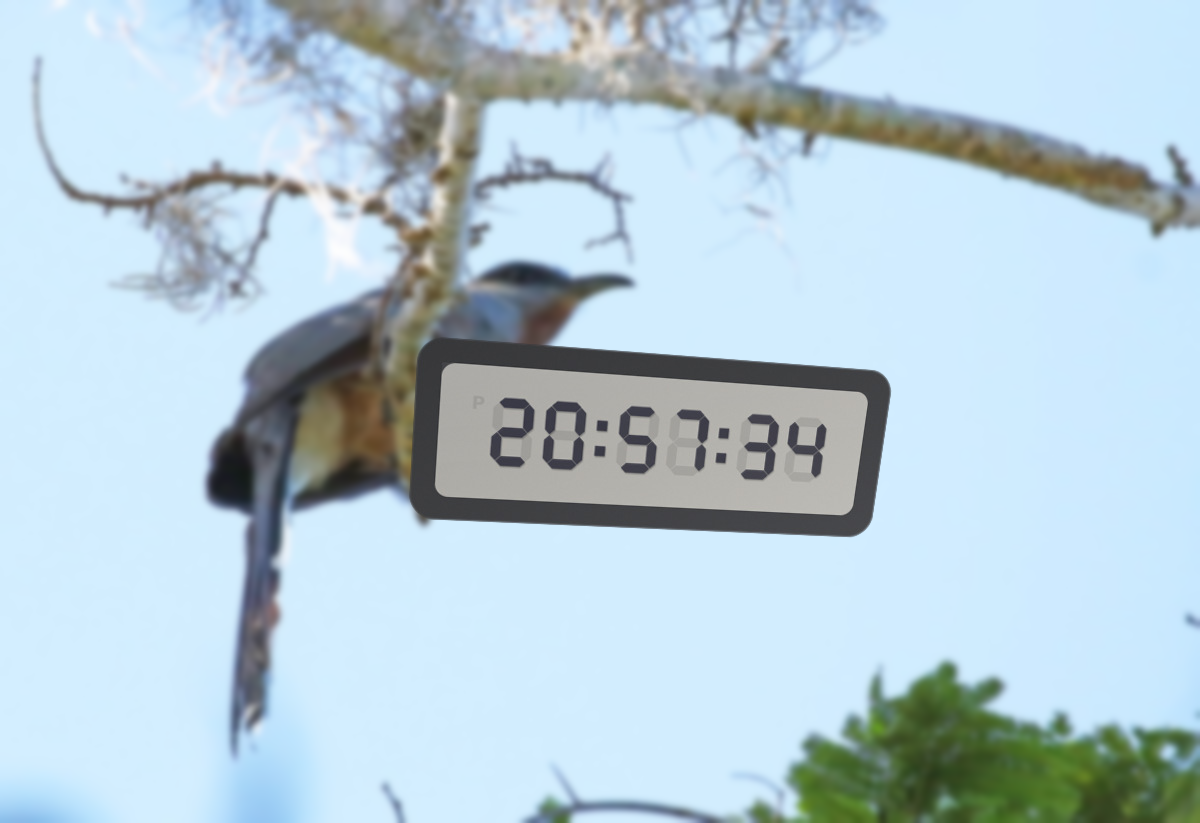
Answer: 20,57,34
